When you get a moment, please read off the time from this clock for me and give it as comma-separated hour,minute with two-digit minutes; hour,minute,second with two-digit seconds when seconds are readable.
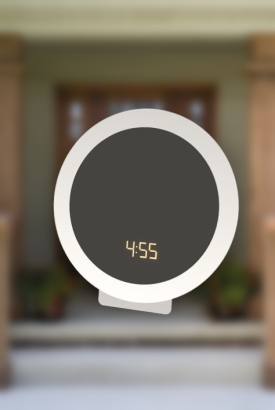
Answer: 4,55
